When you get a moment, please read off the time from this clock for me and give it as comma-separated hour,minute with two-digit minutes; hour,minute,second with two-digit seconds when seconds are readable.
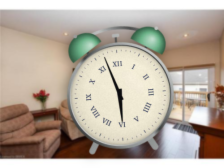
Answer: 5,57
